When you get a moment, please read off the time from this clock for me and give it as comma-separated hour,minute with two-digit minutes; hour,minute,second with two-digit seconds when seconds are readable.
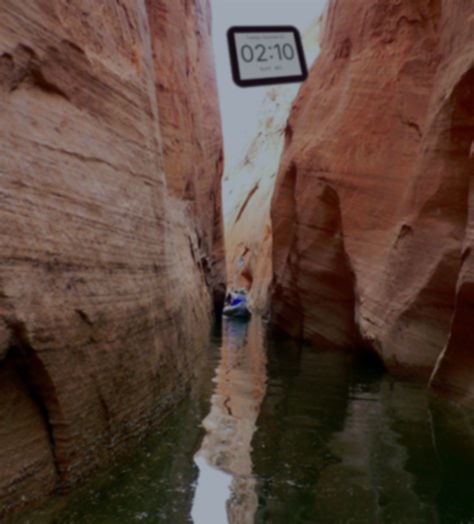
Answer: 2,10
